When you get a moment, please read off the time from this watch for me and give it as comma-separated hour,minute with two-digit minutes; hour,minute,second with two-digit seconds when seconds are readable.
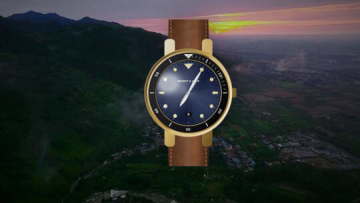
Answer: 7,05
